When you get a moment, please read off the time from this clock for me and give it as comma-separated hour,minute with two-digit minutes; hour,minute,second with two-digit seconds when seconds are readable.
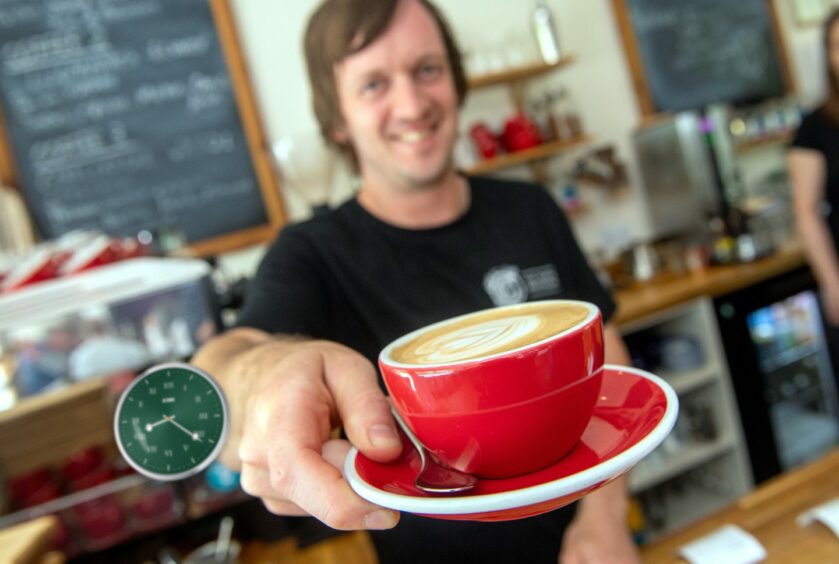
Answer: 8,21
